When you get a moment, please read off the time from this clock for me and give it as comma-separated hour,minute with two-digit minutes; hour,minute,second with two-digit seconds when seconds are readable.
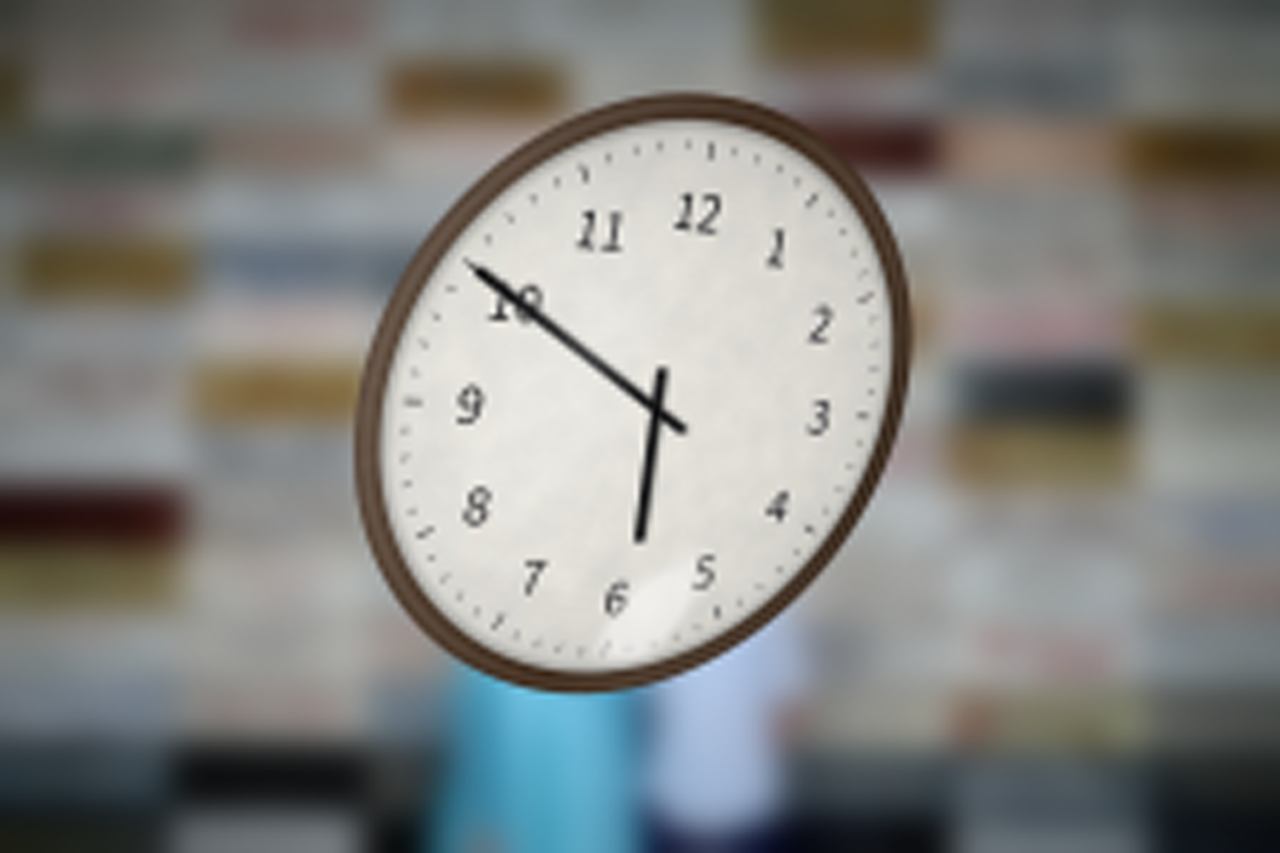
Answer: 5,50
